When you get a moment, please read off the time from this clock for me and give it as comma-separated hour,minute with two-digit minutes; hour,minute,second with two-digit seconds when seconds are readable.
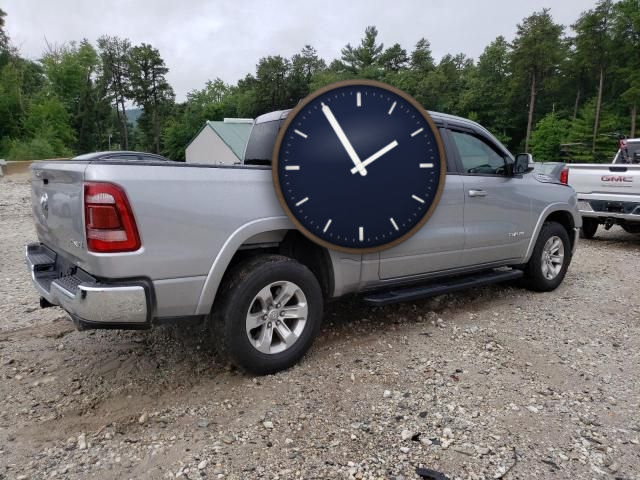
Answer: 1,55
